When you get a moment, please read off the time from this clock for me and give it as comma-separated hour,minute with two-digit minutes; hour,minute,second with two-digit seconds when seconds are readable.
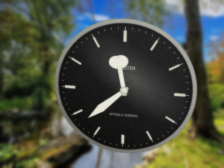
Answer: 11,38
